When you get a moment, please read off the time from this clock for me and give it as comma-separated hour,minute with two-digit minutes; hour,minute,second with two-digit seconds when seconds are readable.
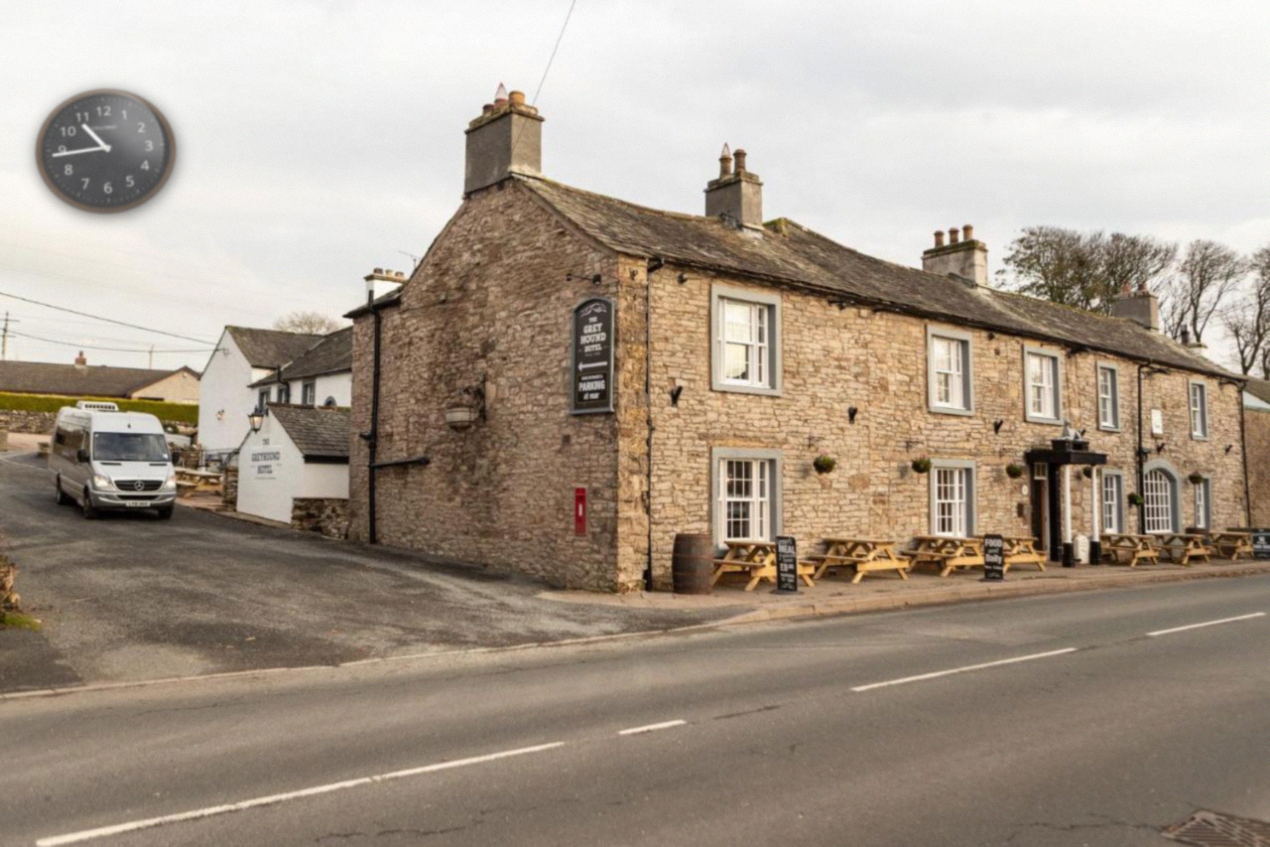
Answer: 10,44
